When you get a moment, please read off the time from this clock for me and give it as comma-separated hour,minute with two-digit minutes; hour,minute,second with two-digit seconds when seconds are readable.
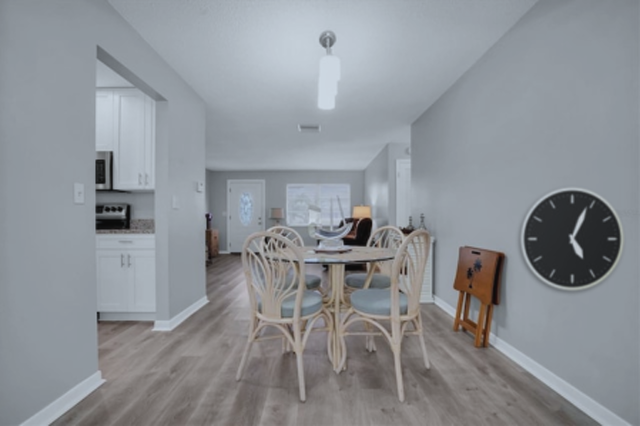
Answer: 5,04
